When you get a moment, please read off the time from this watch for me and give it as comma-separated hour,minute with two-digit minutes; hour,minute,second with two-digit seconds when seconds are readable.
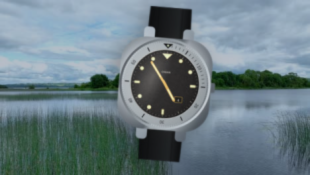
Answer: 4,54
